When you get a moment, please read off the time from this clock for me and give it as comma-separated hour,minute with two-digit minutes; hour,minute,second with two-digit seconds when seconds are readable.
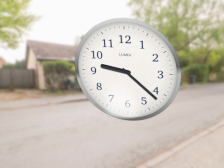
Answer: 9,22
